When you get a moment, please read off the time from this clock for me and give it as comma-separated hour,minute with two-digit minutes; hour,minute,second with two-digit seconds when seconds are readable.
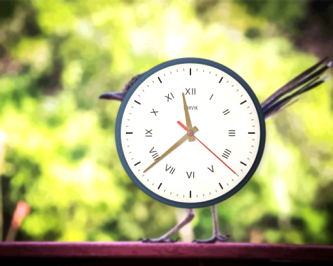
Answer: 11,38,22
